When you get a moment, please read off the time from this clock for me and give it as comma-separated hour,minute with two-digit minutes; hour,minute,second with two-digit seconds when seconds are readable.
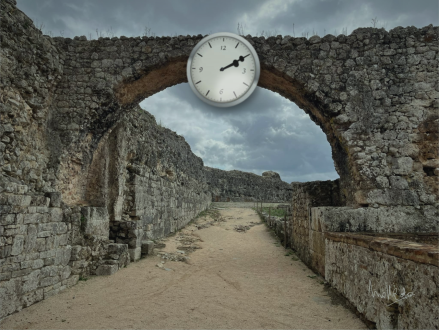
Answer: 2,10
